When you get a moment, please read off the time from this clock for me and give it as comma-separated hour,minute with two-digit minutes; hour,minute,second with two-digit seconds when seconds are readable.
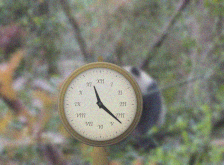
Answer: 11,22
